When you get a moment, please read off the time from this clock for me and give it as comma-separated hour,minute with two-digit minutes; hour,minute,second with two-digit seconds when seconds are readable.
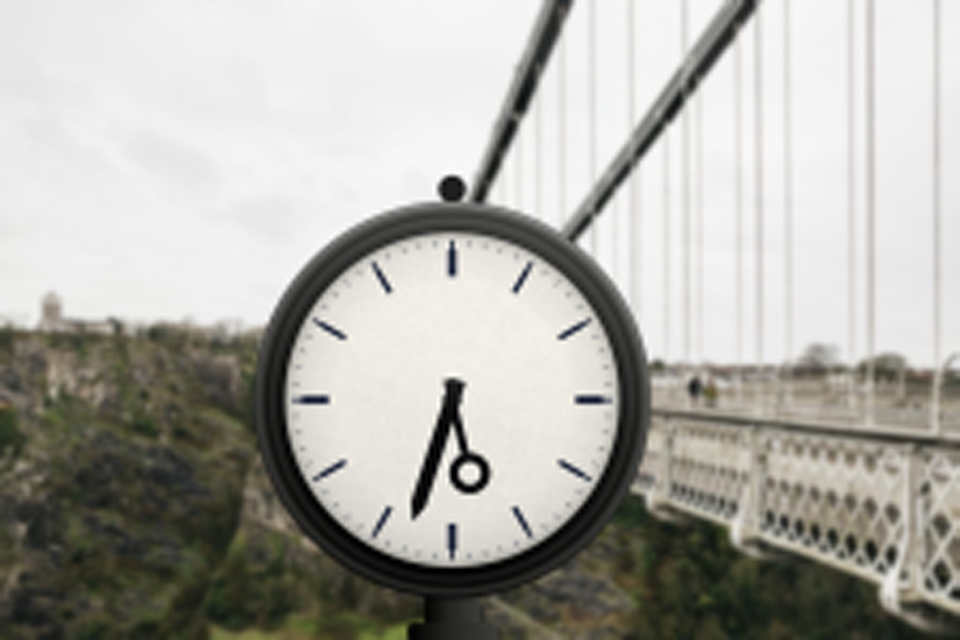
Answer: 5,33
